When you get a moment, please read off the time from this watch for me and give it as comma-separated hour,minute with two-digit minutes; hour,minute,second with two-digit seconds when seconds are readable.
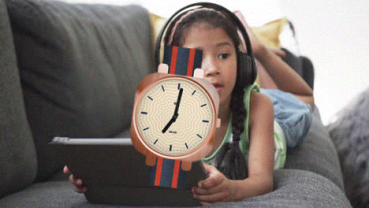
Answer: 7,01
